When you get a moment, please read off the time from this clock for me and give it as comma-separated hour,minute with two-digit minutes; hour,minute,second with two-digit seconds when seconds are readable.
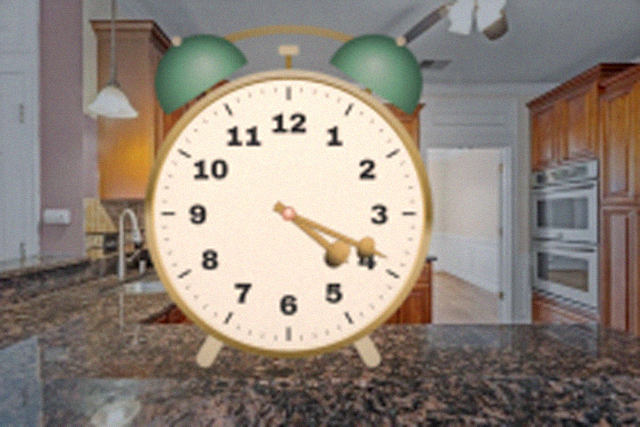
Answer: 4,19
